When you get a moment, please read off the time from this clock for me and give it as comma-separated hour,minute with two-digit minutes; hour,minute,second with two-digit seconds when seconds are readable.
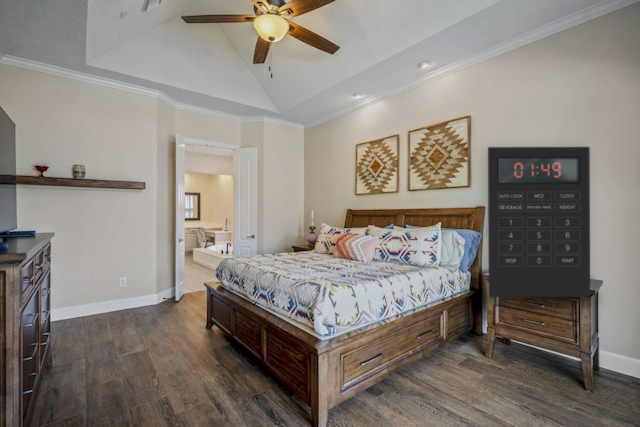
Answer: 1,49
